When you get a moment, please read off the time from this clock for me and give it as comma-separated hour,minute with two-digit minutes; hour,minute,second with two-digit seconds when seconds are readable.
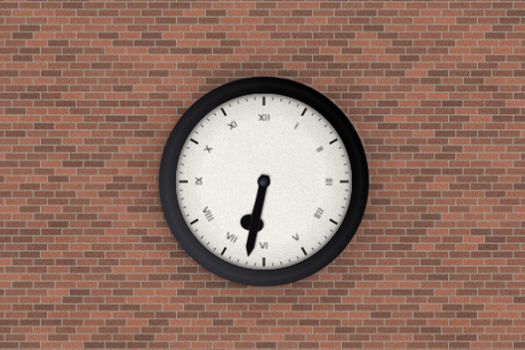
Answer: 6,32
